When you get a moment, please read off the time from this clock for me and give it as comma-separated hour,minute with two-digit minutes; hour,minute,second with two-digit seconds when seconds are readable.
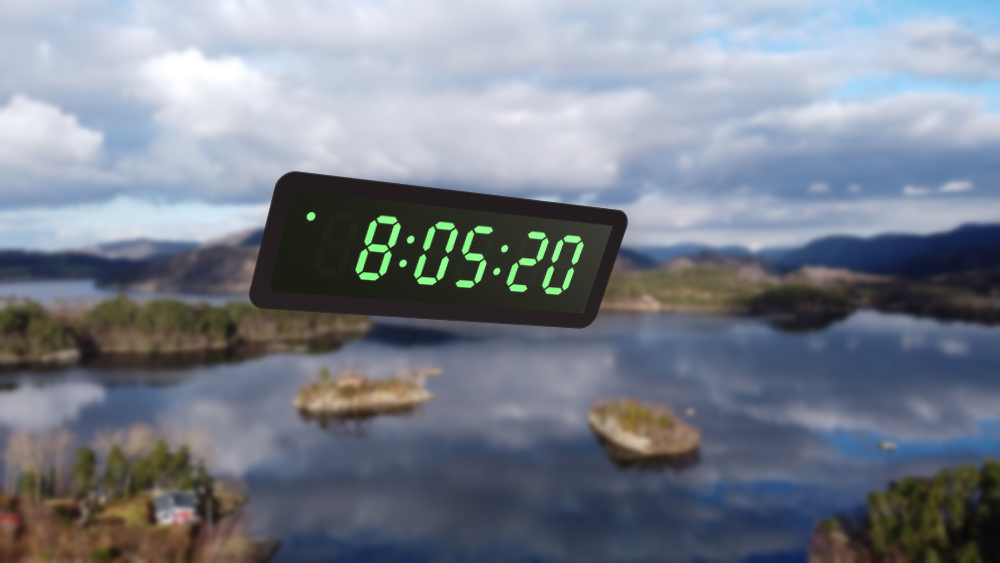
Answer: 8,05,20
